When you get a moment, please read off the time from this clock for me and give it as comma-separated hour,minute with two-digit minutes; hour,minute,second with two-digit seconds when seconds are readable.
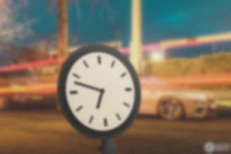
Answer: 6,48
